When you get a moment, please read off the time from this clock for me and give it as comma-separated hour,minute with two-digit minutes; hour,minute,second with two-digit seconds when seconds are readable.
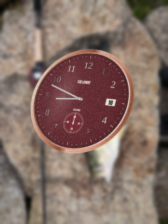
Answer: 8,48
